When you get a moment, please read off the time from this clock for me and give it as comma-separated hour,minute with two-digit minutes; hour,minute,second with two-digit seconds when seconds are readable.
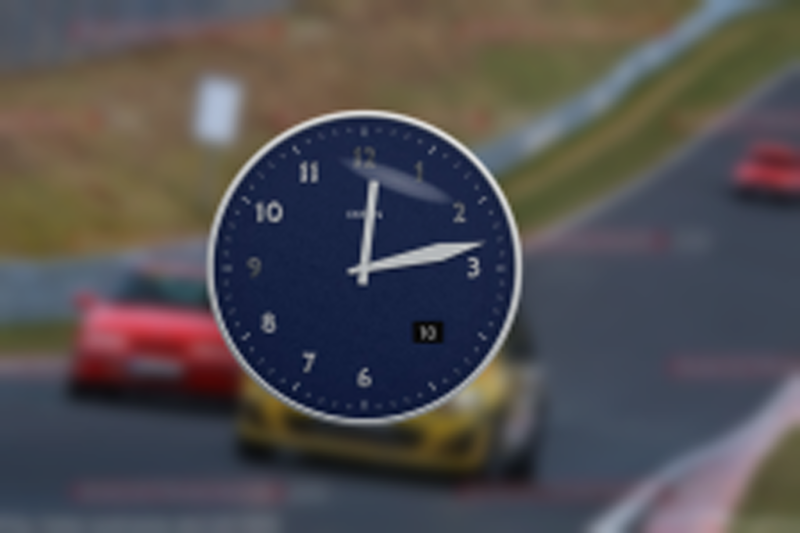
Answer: 12,13
